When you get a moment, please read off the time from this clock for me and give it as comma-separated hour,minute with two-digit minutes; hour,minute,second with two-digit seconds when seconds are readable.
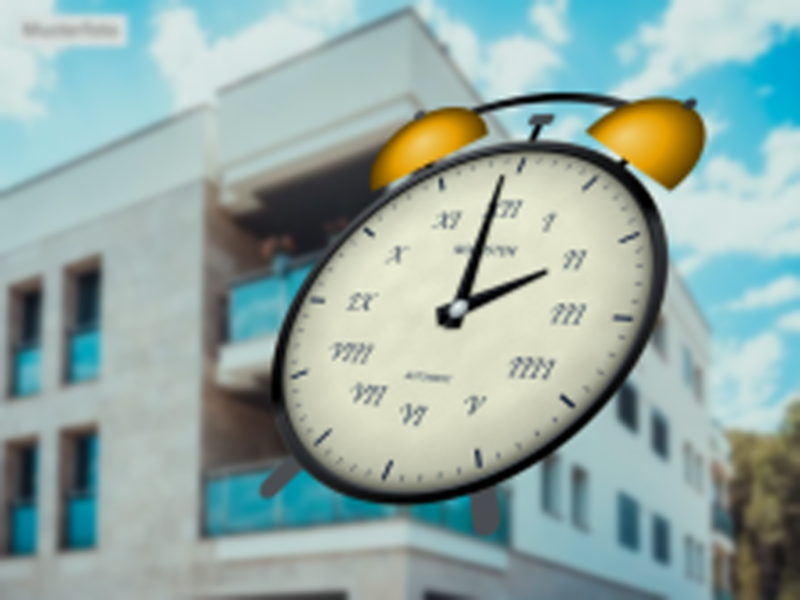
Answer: 1,59
